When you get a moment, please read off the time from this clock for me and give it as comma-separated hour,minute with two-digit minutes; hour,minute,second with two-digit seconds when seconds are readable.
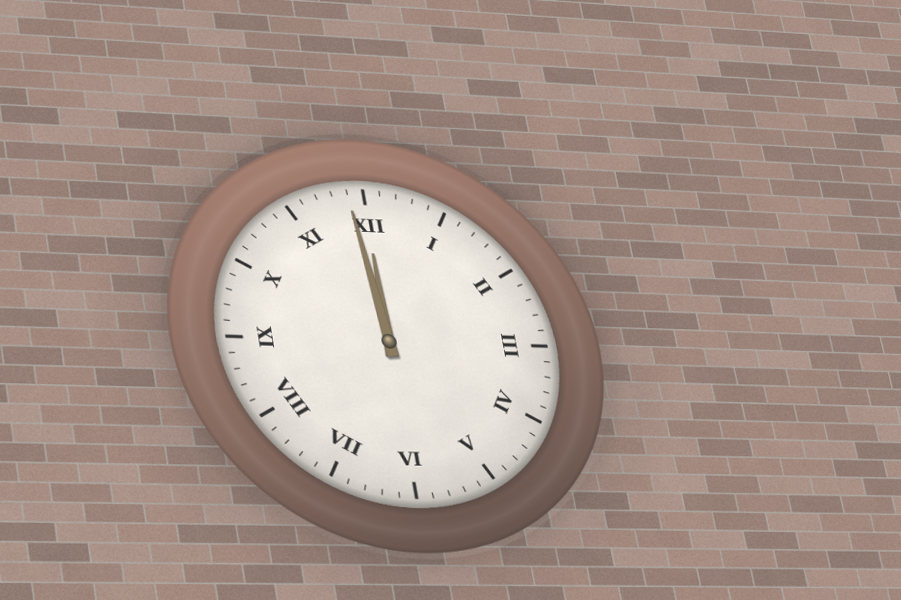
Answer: 11,59
